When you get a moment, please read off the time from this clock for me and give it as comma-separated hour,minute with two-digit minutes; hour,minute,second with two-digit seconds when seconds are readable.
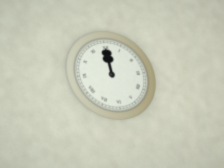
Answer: 12,00
